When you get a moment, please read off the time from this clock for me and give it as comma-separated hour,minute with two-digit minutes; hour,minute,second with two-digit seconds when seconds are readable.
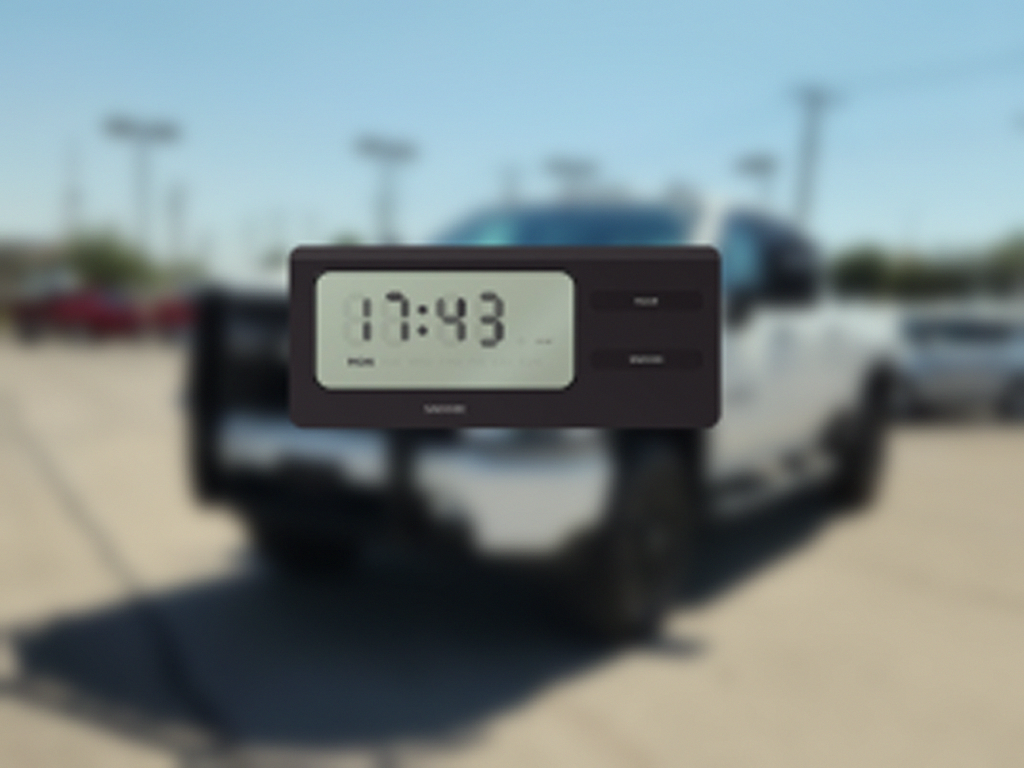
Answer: 17,43
